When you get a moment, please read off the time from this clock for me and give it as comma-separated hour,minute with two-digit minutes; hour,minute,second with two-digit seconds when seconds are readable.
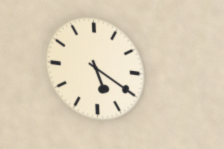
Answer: 5,20
